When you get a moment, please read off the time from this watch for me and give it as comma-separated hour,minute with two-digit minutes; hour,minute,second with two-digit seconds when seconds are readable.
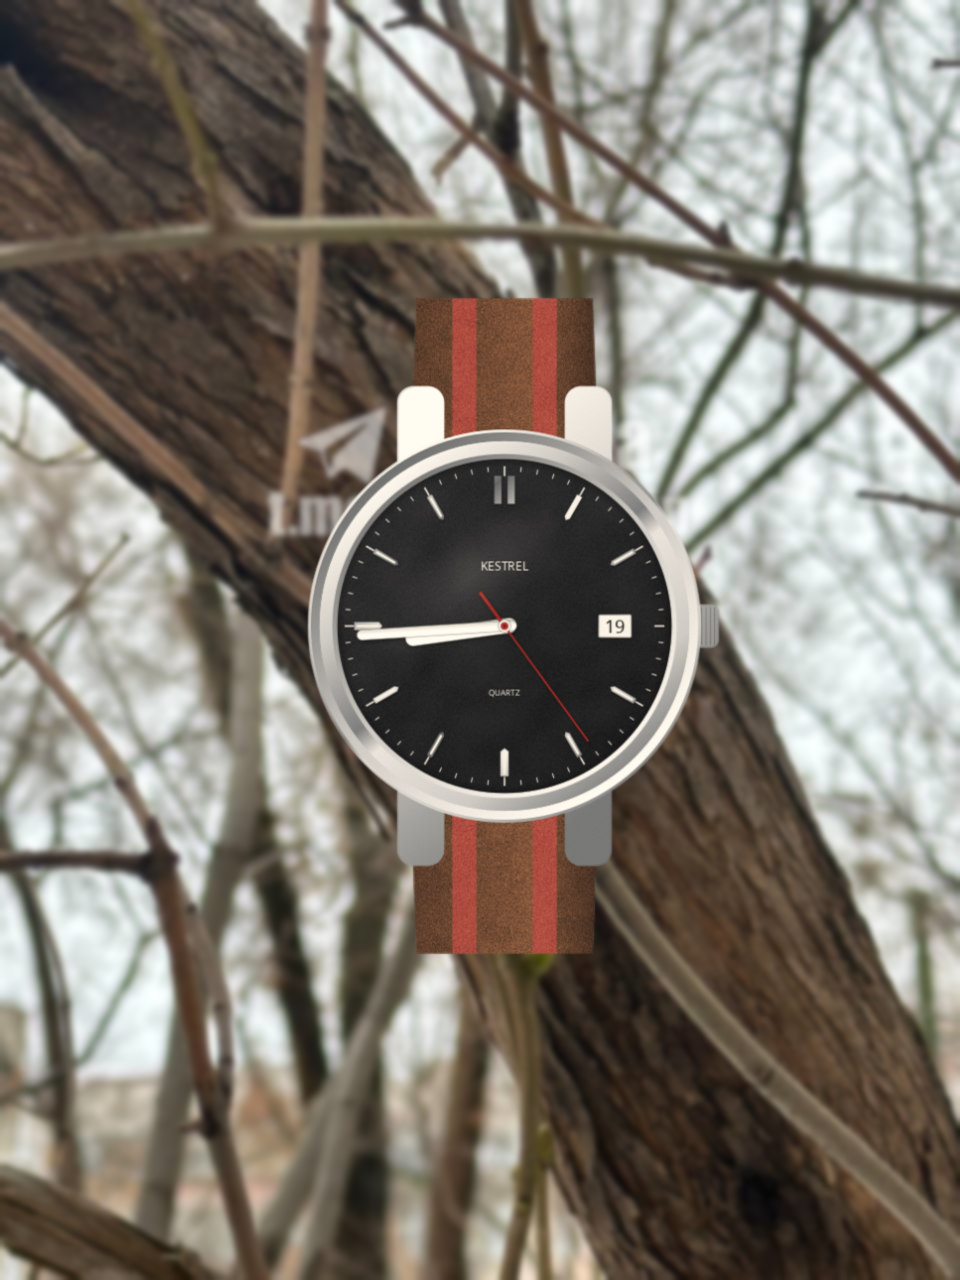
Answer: 8,44,24
